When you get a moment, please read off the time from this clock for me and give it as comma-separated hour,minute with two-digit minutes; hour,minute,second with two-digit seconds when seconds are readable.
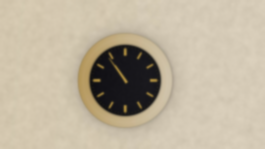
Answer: 10,54
